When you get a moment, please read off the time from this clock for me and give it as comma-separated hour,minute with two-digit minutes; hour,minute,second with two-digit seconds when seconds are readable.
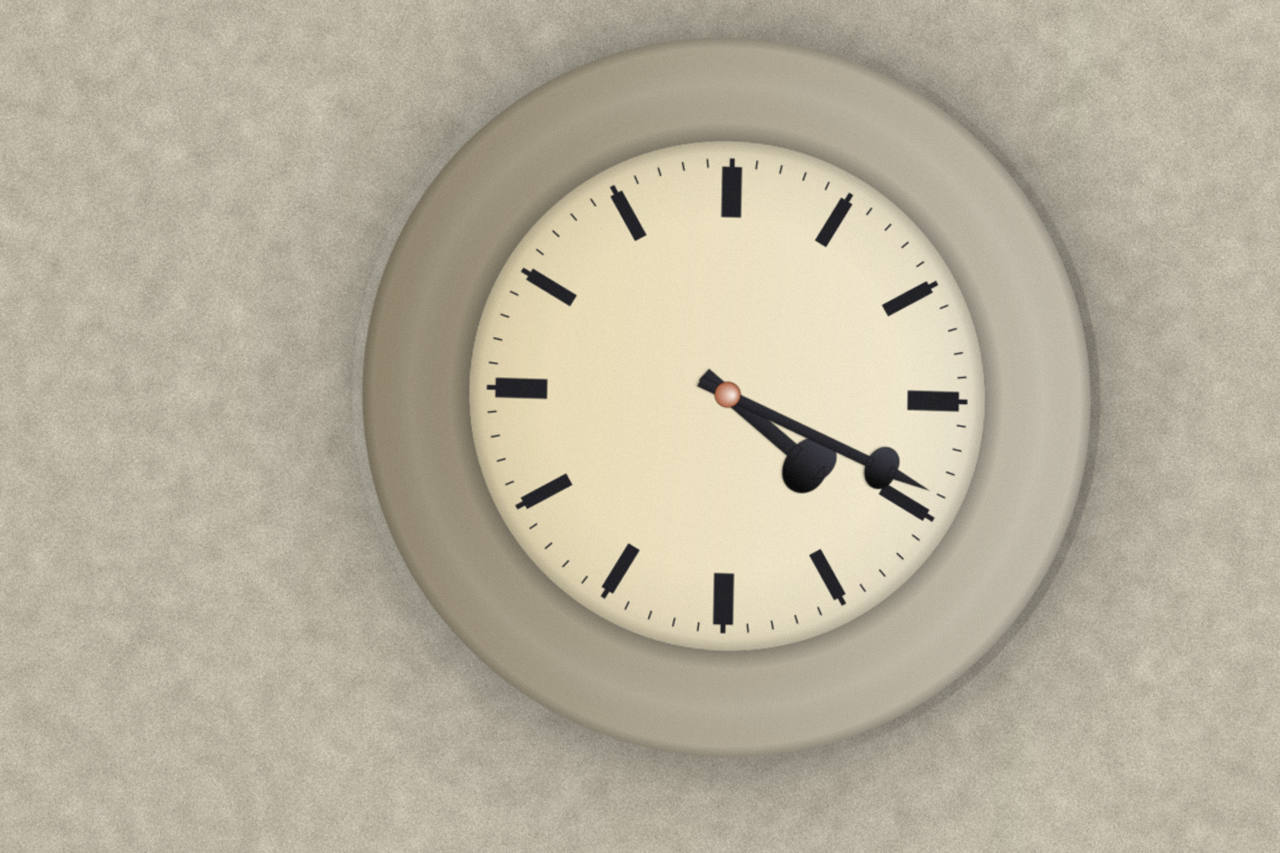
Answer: 4,19
